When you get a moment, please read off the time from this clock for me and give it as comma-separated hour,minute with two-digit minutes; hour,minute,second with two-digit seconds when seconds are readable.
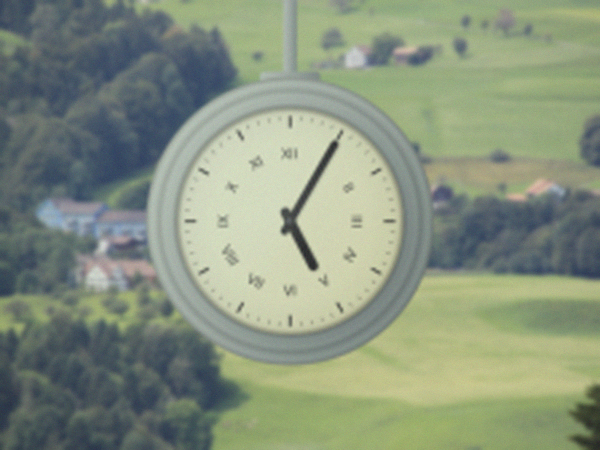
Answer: 5,05
